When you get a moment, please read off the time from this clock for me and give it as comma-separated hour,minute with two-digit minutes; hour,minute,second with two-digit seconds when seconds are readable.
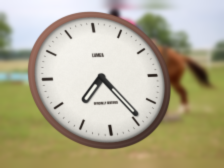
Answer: 7,24
